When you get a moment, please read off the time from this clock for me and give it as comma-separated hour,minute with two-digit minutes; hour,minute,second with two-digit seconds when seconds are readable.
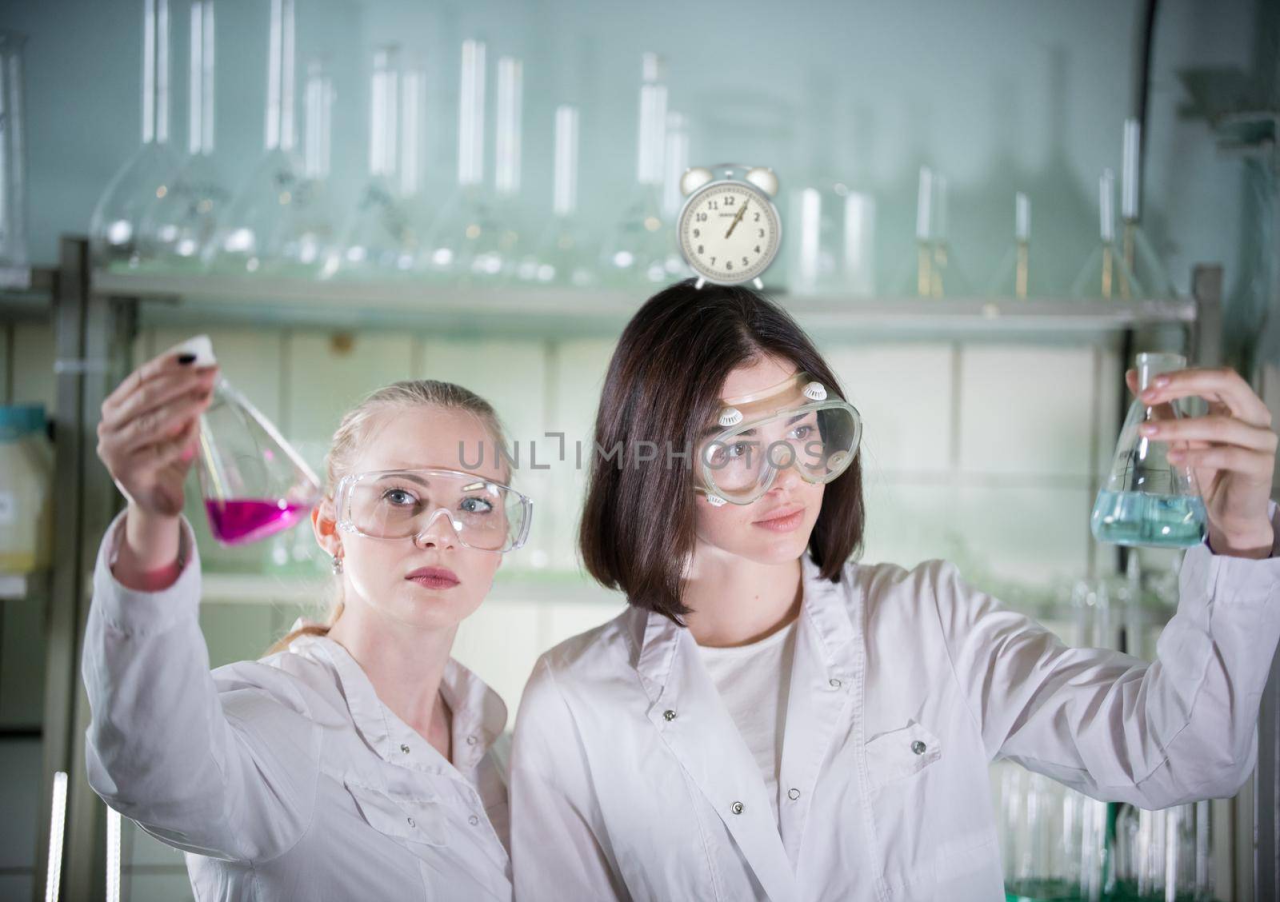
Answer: 1,05
